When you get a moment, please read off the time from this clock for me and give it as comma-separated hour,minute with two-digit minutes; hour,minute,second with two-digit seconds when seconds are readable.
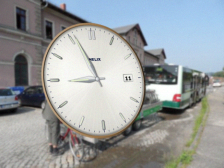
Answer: 8,56
